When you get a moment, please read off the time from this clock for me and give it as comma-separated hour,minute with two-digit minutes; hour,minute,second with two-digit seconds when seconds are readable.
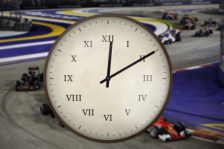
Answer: 12,10
